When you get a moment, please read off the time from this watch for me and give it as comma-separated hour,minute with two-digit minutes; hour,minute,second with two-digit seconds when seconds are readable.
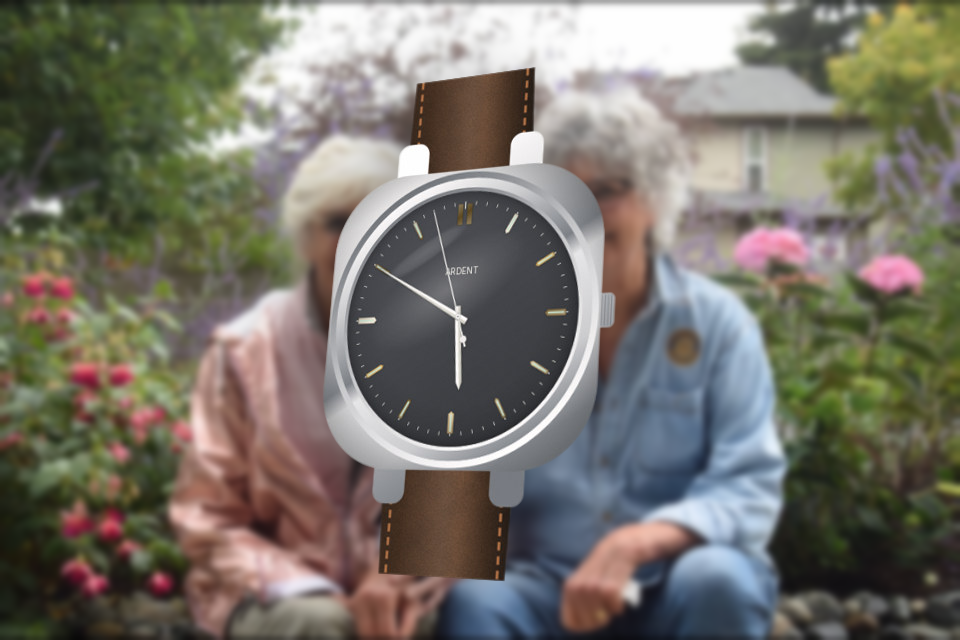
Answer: 5,49,57
